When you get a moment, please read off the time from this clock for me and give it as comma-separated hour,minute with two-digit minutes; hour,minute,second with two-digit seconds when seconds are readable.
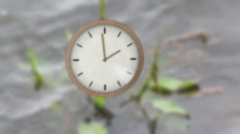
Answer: 1,59
